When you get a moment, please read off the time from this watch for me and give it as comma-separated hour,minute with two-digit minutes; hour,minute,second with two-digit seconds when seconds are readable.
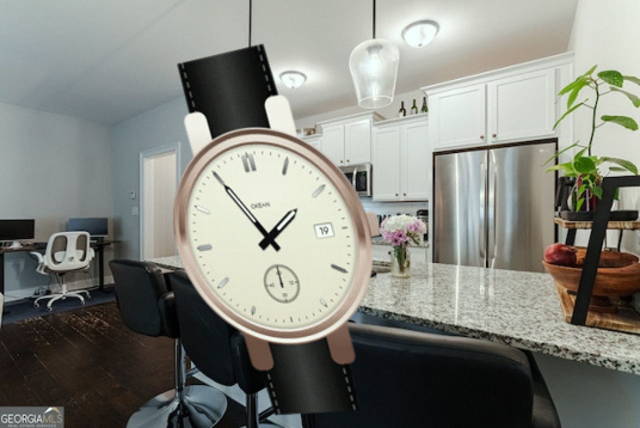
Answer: 1,55
